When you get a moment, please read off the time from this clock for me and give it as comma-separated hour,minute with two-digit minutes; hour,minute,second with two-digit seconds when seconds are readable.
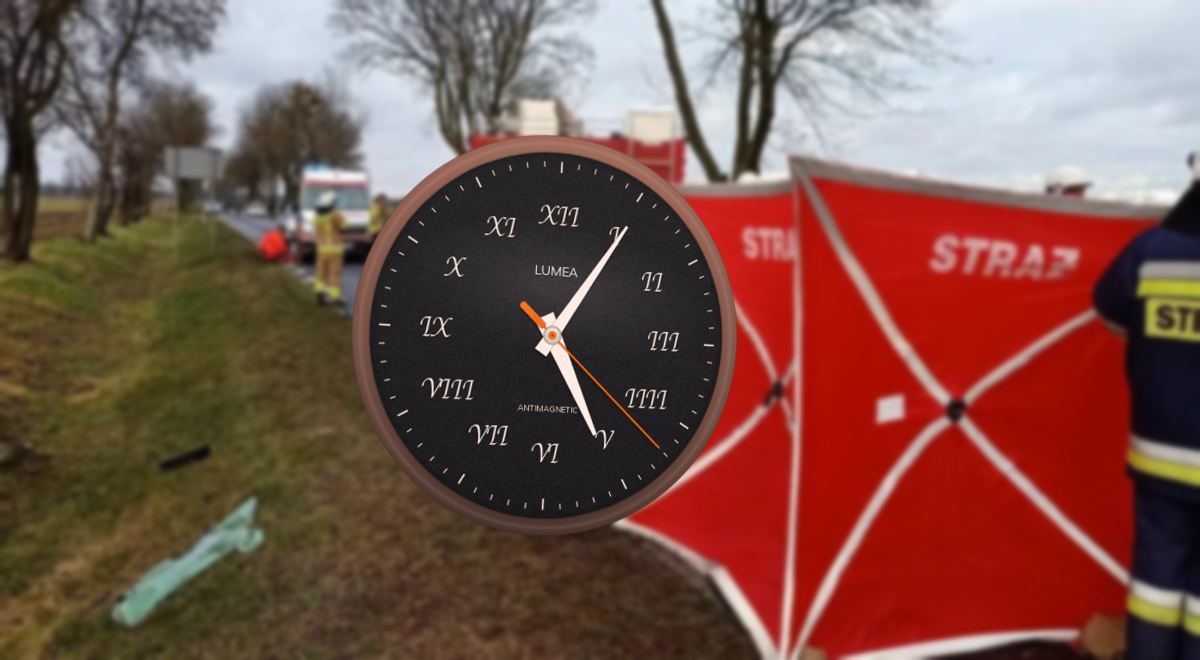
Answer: 5,05,22
